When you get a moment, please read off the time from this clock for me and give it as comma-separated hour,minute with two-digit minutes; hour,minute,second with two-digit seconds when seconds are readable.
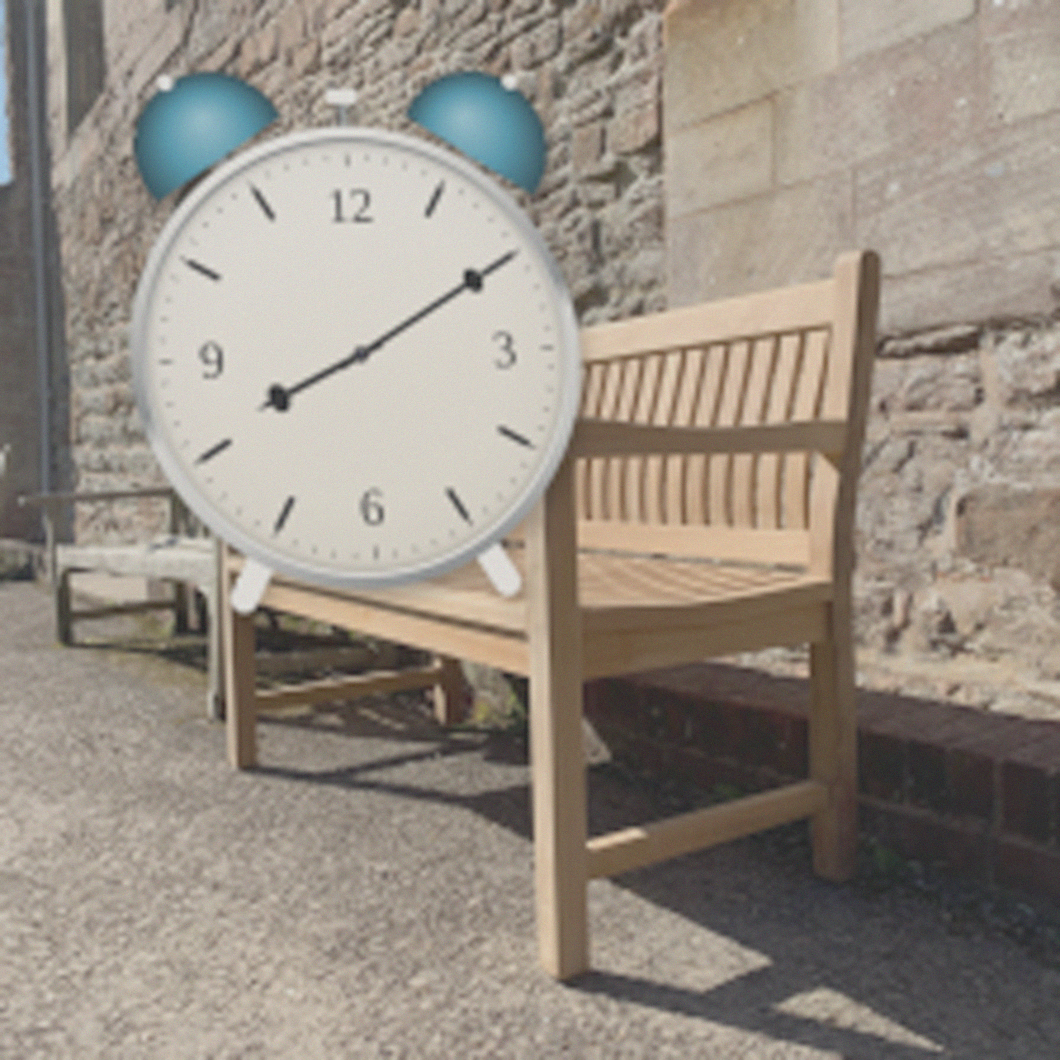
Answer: 8,10
